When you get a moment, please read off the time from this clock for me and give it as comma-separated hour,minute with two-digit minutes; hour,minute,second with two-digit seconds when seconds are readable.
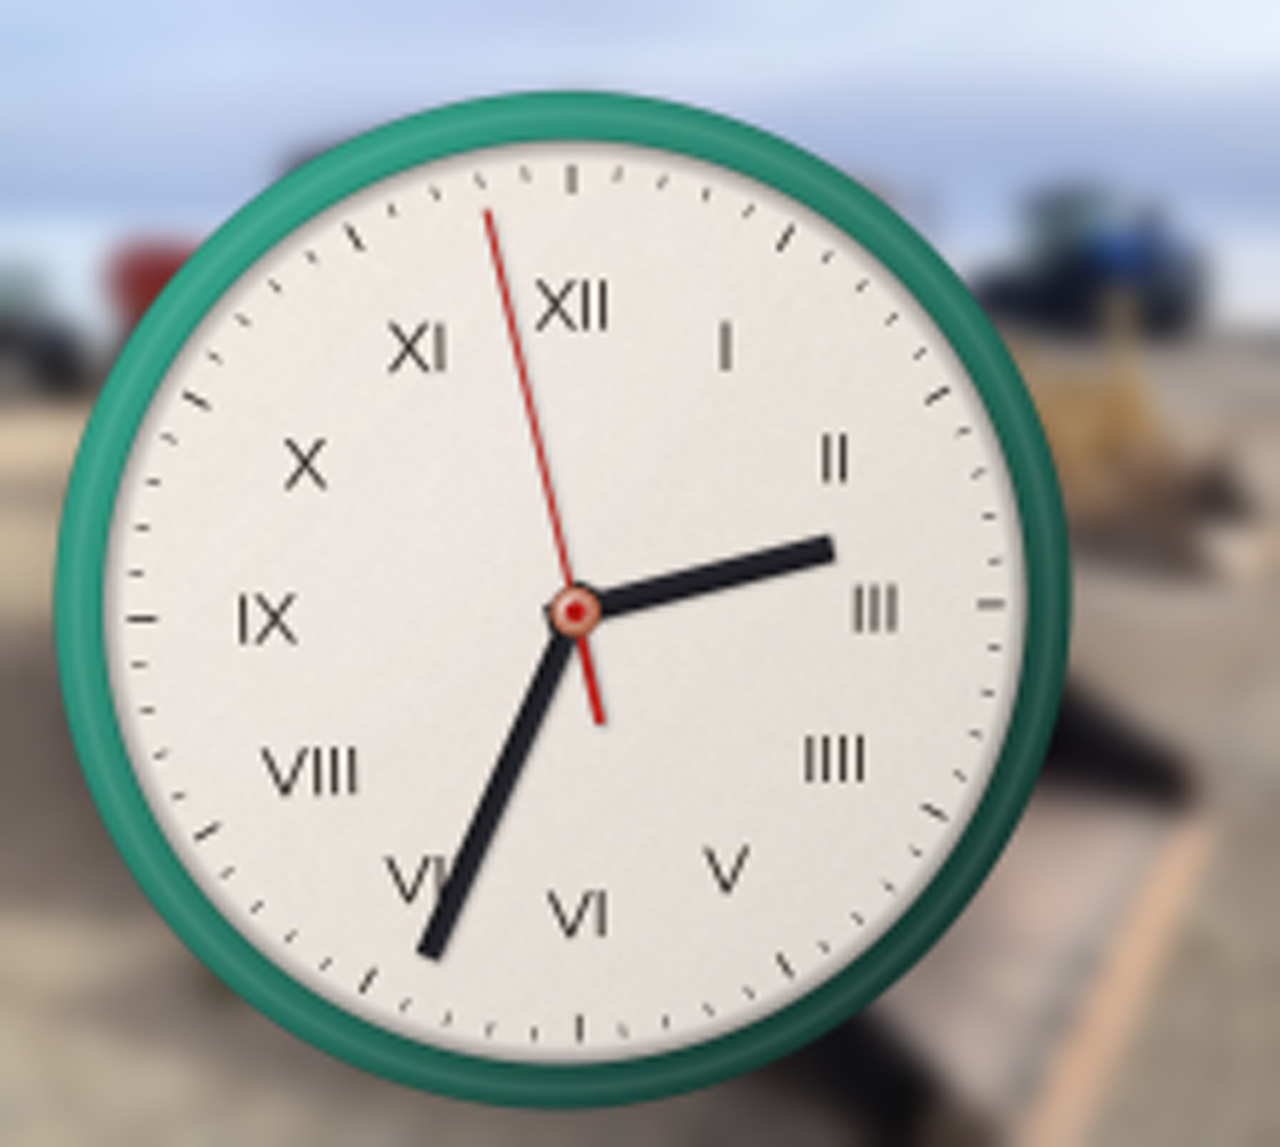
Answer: 2,33,58
